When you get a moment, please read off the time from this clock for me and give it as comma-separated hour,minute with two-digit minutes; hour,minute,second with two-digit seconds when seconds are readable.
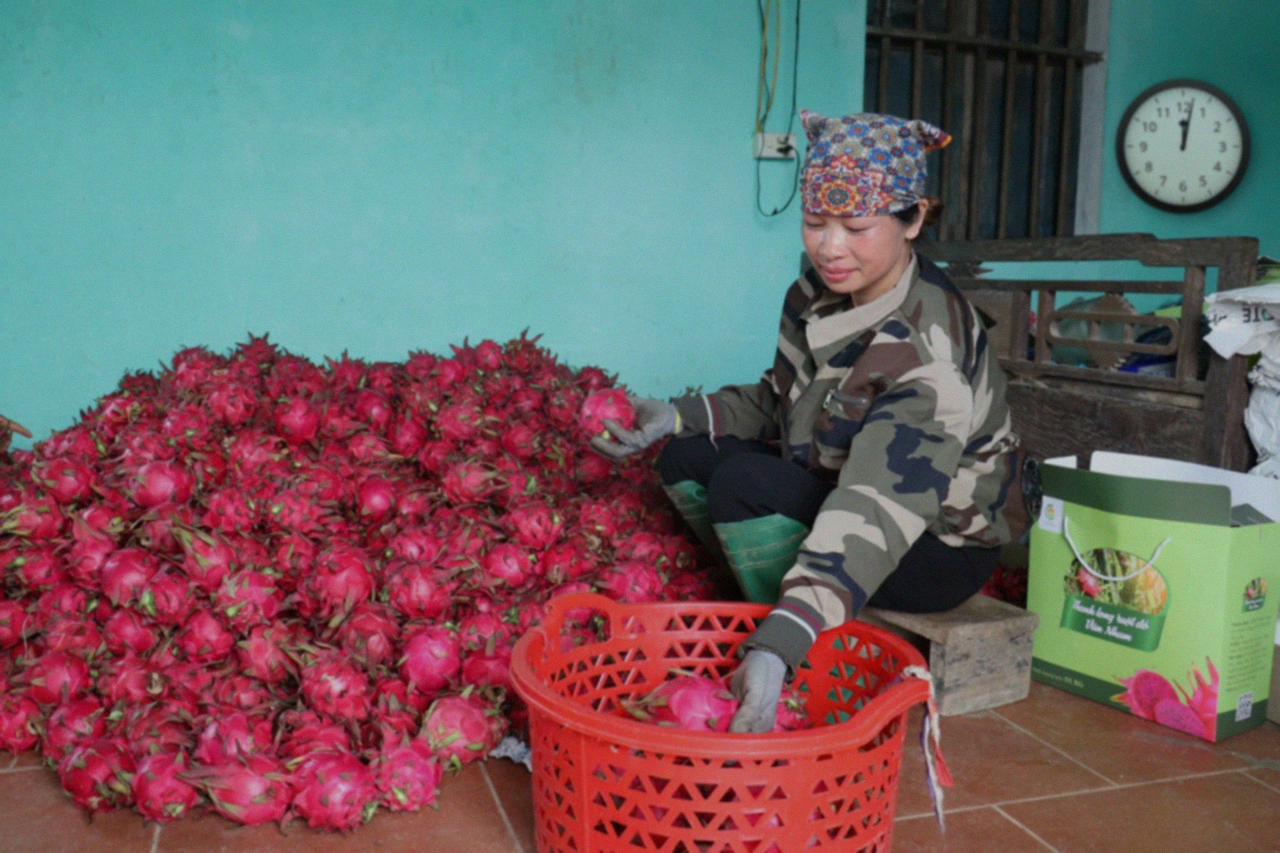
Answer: 12,02
